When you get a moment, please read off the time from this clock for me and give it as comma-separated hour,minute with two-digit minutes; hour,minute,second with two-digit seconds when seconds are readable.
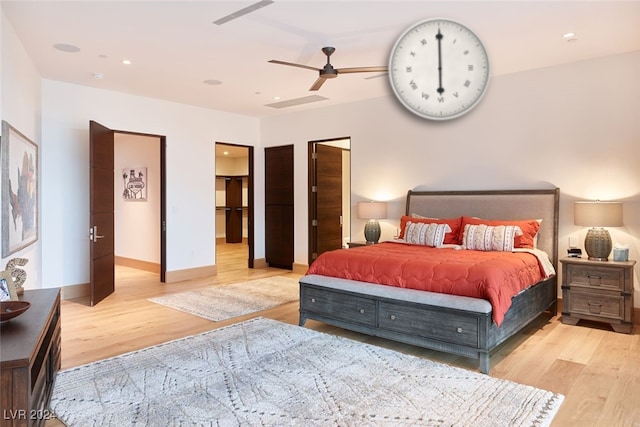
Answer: 6,00
